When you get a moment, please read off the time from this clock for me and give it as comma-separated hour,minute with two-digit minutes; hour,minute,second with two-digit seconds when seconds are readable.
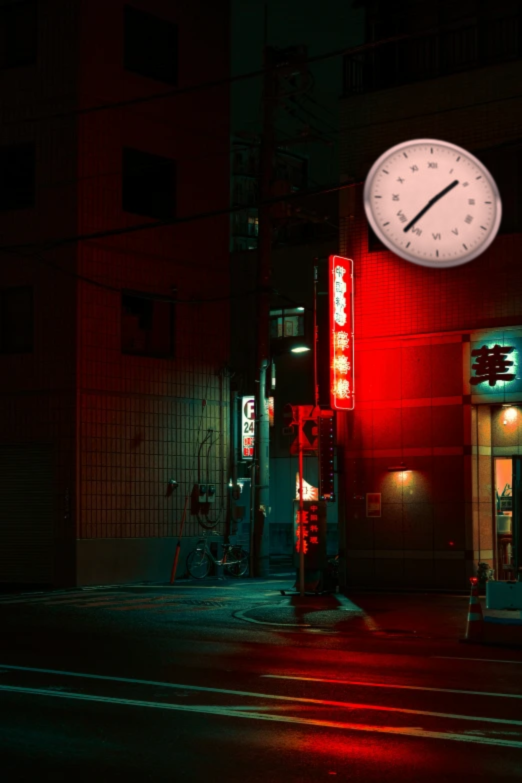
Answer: 1,37
